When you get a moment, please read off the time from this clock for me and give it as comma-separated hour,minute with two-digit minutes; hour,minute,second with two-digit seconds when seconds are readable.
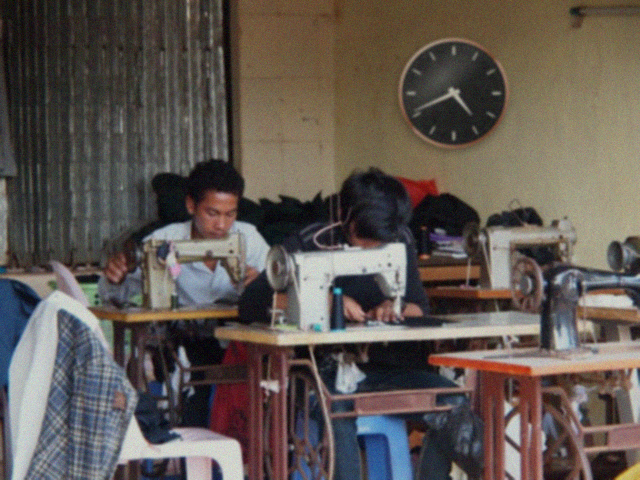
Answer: 4,41
